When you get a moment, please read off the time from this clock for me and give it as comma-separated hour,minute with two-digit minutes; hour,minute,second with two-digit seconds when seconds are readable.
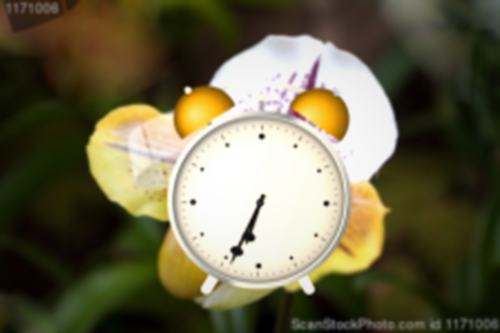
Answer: 6,34
